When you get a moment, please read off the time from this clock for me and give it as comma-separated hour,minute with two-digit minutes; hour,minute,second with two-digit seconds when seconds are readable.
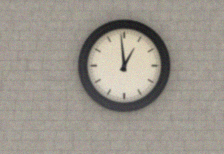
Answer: 12,59
